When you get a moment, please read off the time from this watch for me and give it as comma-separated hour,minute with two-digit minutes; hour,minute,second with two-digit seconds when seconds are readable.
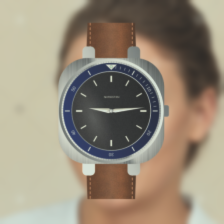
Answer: 9,14
